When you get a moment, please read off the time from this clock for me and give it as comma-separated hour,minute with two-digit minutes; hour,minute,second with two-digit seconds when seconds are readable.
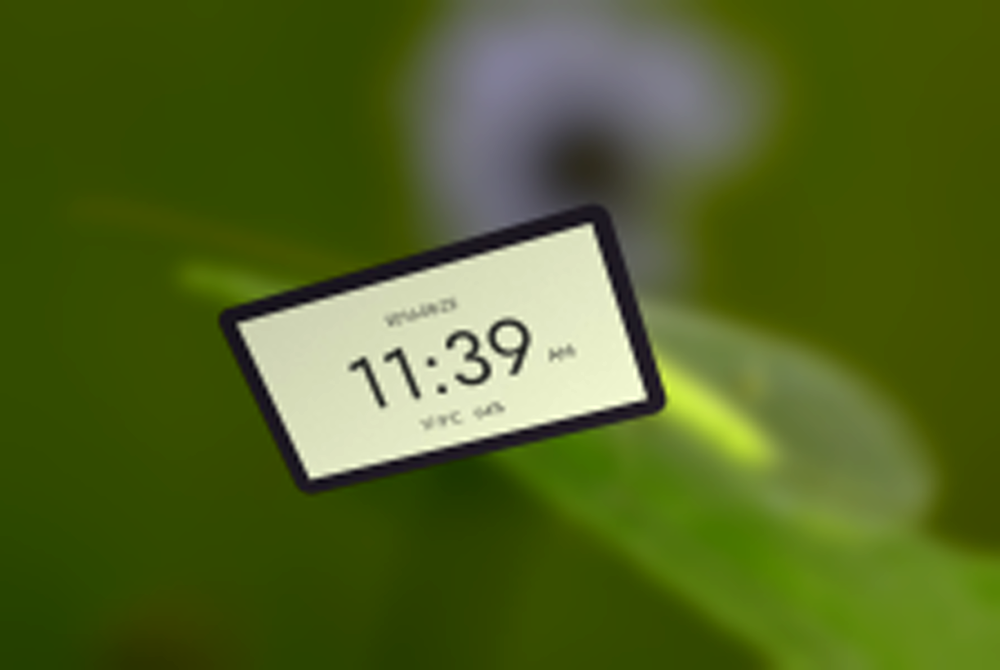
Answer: 11,39
